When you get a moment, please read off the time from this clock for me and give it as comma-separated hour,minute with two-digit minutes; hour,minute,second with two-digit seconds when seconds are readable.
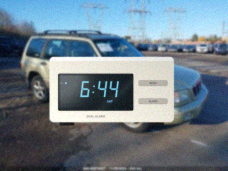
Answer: 6,44
